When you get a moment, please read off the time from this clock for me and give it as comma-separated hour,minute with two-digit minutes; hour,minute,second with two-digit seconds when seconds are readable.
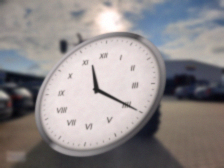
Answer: 11,20
